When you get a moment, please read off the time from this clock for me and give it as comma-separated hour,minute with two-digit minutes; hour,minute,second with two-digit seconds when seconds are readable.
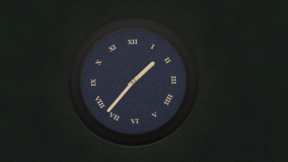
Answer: 1,37
